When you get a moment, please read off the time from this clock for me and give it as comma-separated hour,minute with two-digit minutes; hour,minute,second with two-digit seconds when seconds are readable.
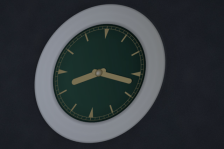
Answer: 8,17
